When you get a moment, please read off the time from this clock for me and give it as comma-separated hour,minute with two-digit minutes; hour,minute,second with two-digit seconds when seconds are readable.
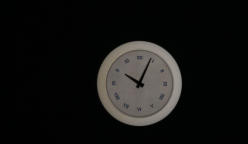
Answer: 10,04
